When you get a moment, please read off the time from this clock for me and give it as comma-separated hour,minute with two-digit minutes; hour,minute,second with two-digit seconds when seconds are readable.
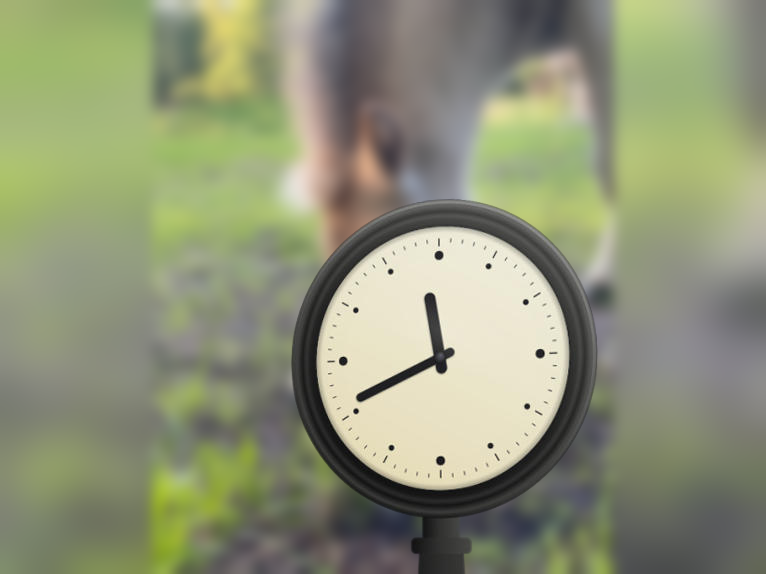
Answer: 11,41
